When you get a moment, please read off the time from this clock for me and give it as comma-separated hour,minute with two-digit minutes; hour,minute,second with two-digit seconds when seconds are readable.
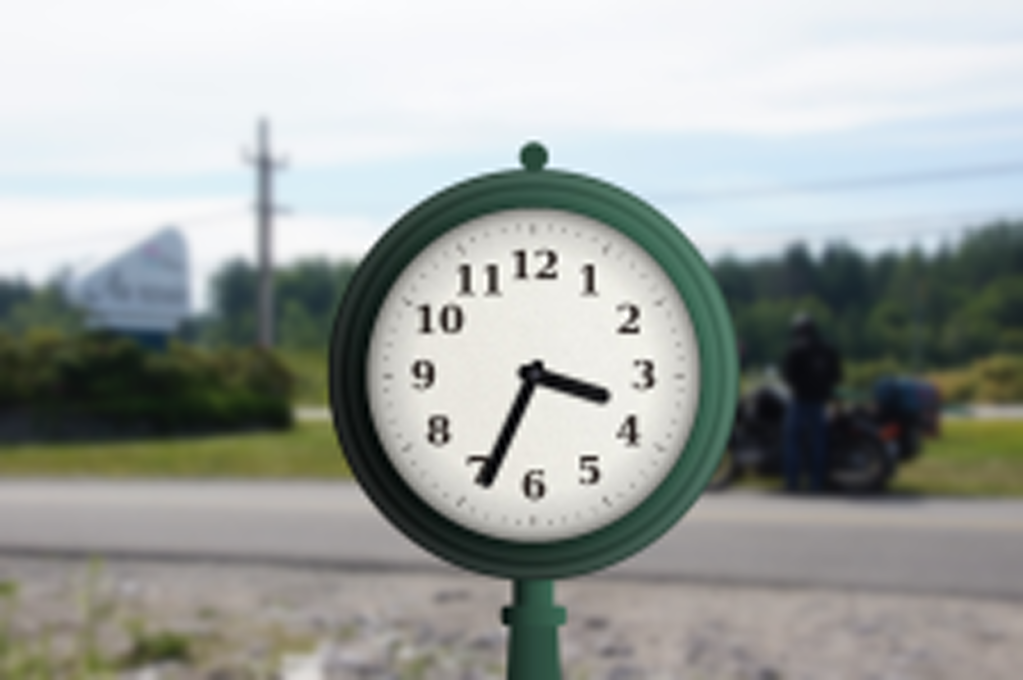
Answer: 3,34
